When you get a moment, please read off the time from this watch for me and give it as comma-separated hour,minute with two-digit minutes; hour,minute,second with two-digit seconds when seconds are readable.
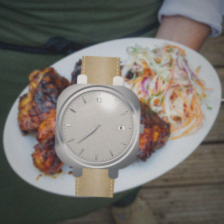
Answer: 7,38
